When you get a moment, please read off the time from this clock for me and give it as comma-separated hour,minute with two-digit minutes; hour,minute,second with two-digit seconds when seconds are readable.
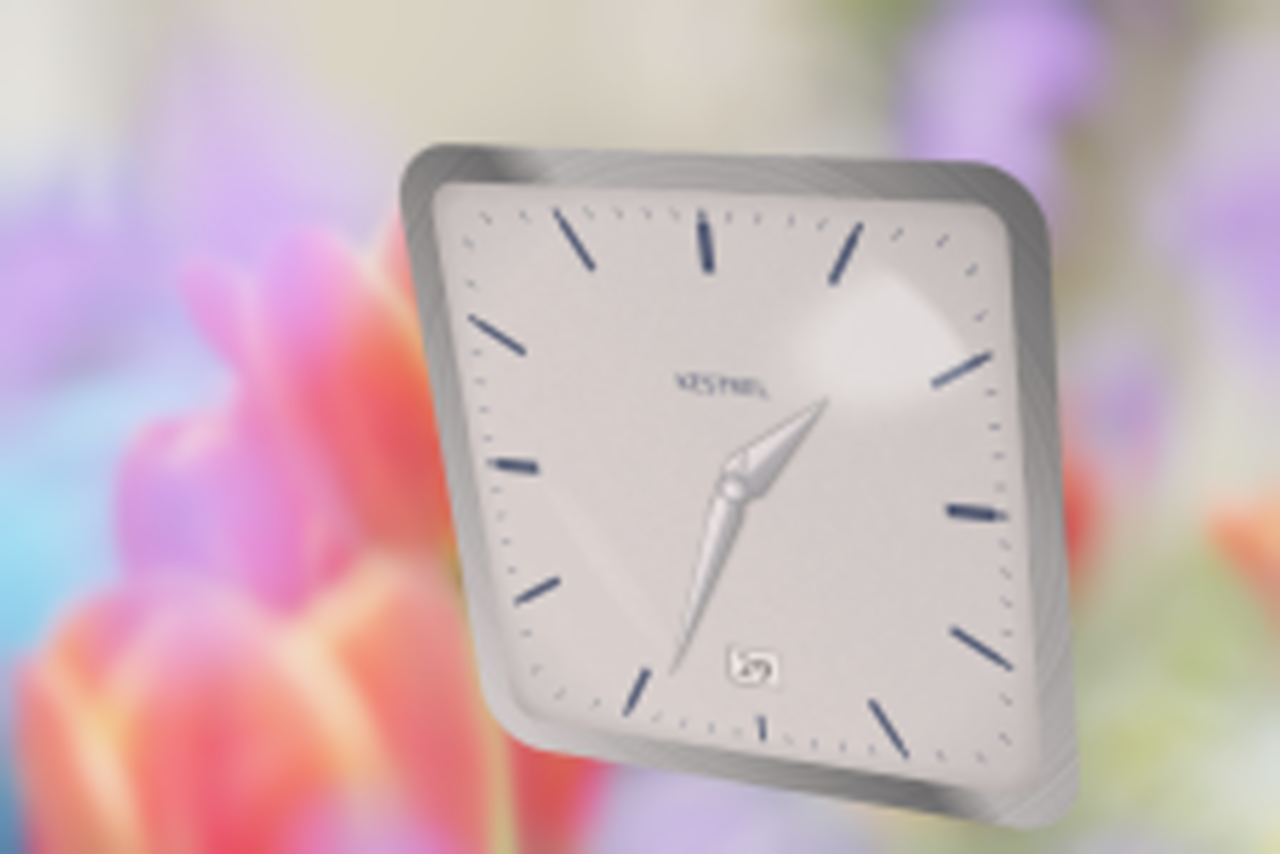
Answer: 1,34
